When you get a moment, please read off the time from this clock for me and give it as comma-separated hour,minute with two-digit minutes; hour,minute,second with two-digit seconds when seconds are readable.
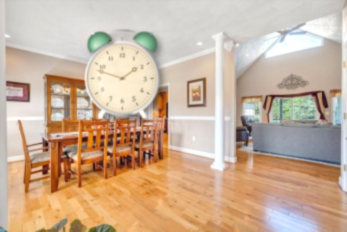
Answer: 1,48
